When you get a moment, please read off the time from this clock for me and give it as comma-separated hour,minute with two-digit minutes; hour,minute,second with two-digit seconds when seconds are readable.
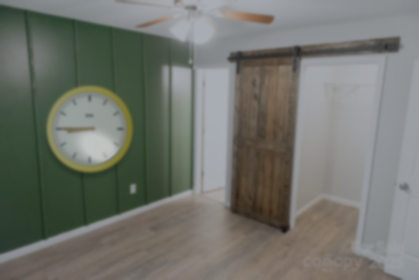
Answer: 8,45
